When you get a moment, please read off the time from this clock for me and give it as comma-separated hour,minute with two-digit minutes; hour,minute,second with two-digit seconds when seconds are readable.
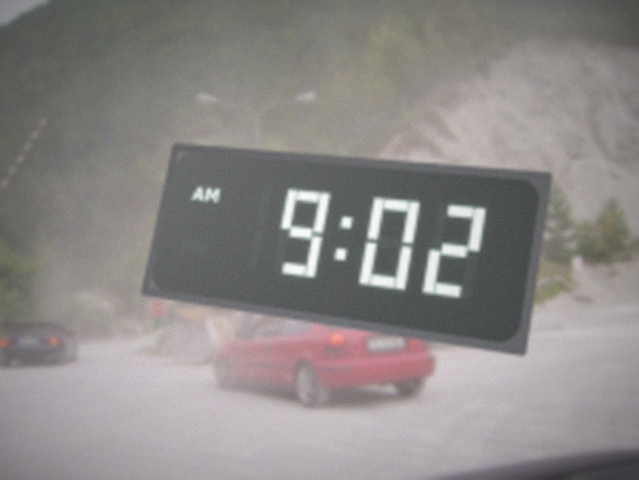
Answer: 9,02
